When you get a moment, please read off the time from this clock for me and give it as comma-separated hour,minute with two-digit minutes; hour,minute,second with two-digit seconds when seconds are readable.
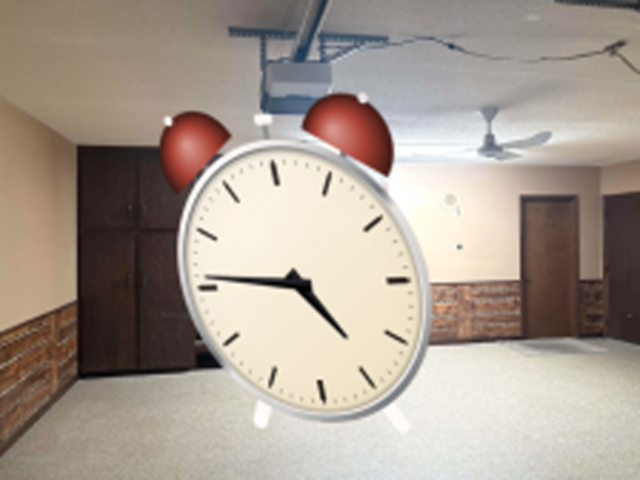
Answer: 4,46
